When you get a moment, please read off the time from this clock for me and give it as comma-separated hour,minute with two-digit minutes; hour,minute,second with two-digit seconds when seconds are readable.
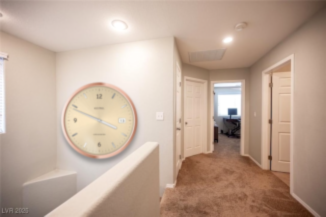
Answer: 3,49
